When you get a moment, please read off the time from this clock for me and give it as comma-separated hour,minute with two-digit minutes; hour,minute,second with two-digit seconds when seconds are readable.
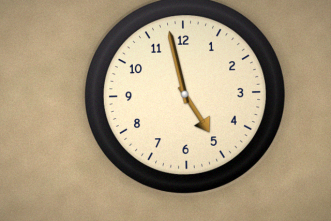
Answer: 4,58
